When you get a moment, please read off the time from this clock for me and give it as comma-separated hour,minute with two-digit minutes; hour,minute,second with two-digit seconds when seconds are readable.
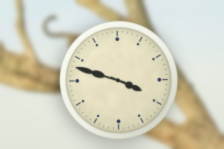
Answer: 3,48
